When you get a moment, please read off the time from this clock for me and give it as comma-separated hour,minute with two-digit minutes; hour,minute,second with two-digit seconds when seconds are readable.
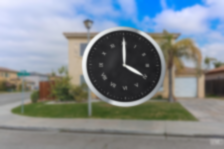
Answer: 4,00
